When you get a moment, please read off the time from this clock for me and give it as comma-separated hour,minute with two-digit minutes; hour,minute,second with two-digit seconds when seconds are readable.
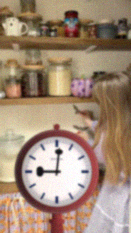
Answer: 9,01
